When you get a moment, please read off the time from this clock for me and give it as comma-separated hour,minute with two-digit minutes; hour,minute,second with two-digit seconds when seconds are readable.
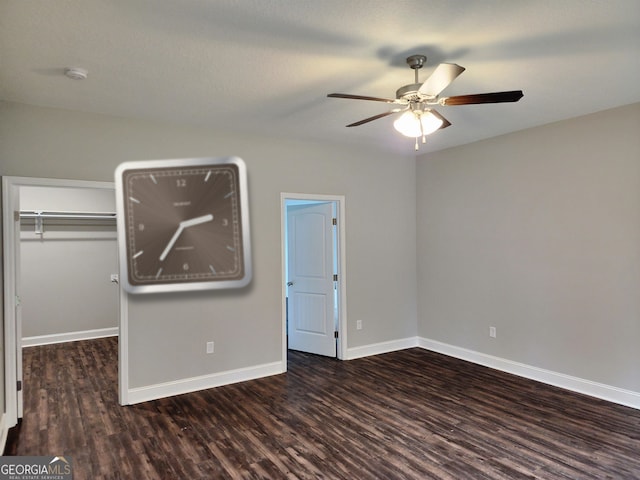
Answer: 2,36
